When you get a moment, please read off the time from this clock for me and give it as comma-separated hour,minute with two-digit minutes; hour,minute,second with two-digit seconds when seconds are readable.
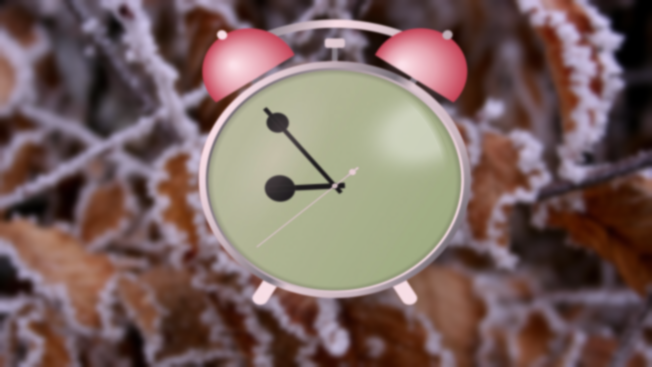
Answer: 8,53,38
